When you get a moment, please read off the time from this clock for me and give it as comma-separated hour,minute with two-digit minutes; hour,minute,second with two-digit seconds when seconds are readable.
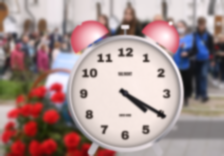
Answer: 4,20
